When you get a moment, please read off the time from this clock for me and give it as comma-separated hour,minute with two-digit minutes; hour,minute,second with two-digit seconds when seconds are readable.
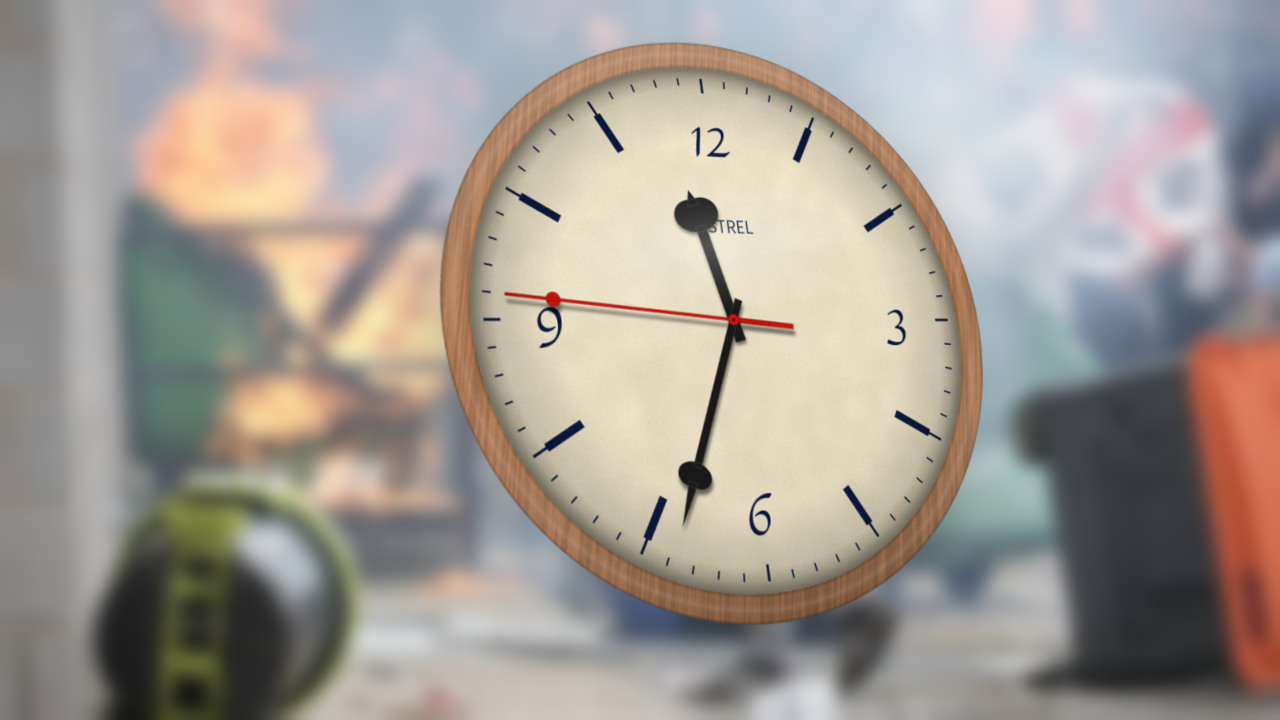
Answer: 11,33,46
